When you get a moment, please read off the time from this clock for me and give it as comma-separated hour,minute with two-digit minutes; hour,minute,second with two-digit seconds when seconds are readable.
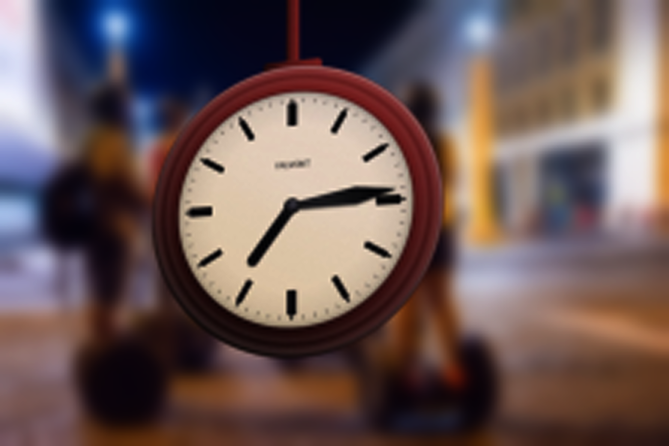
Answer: 7,14
